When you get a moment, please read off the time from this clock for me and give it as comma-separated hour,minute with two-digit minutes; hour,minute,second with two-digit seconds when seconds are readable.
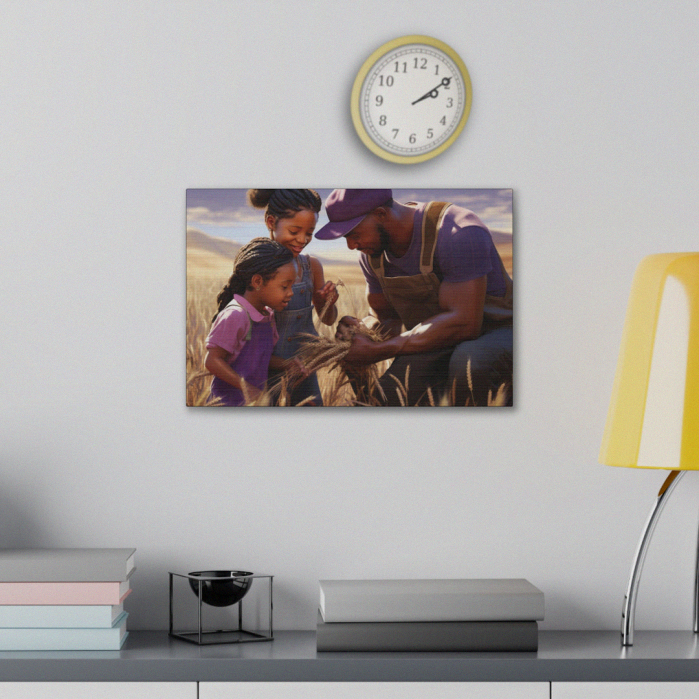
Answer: 2,09
